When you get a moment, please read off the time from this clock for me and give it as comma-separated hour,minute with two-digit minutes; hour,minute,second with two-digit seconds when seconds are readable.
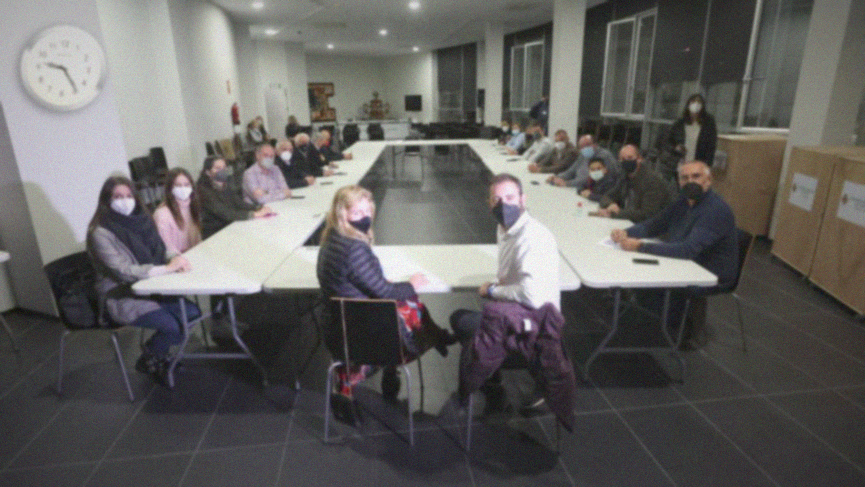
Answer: 9,24
